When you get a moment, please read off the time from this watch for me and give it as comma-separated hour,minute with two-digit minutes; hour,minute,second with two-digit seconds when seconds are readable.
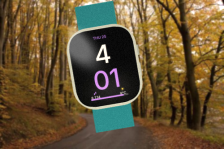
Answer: 4,01
